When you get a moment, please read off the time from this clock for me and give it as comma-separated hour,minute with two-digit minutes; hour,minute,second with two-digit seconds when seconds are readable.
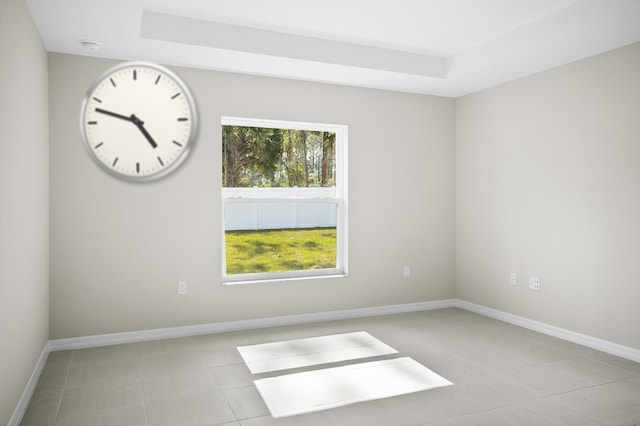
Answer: 4,48
